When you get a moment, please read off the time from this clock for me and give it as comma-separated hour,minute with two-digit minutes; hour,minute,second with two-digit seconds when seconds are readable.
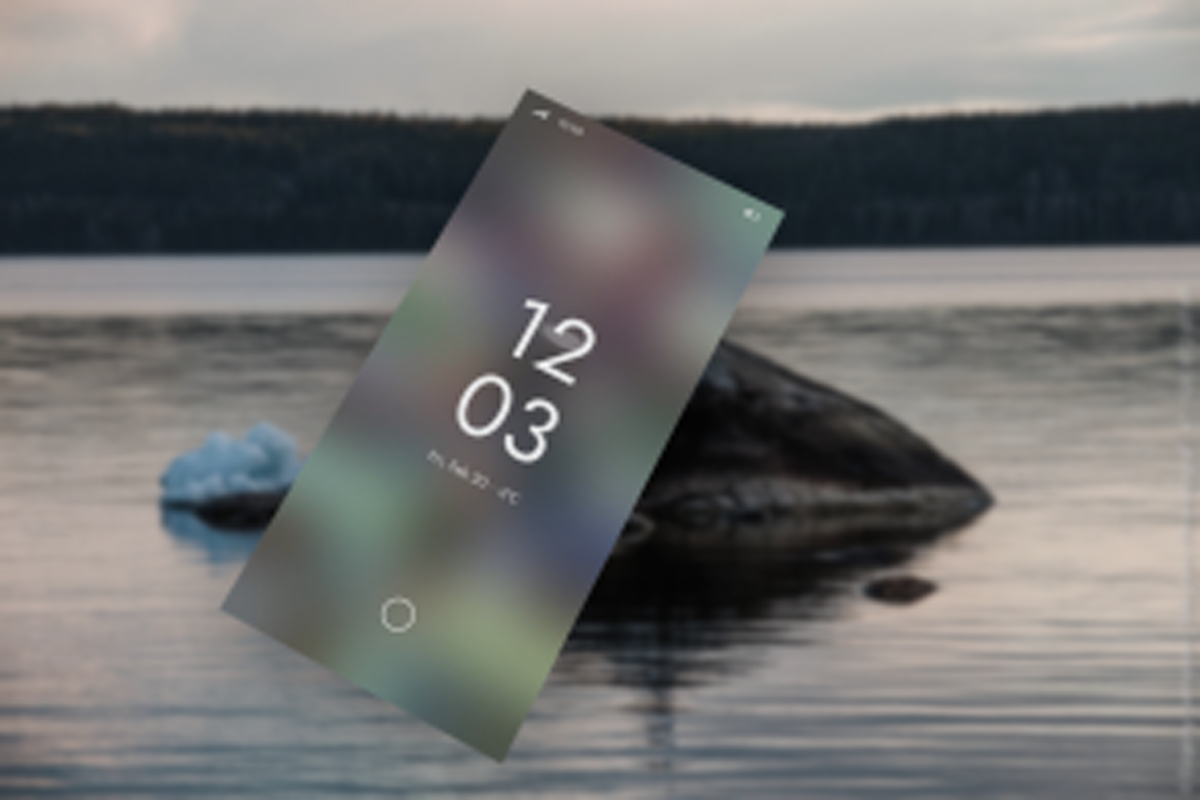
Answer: 12,03
